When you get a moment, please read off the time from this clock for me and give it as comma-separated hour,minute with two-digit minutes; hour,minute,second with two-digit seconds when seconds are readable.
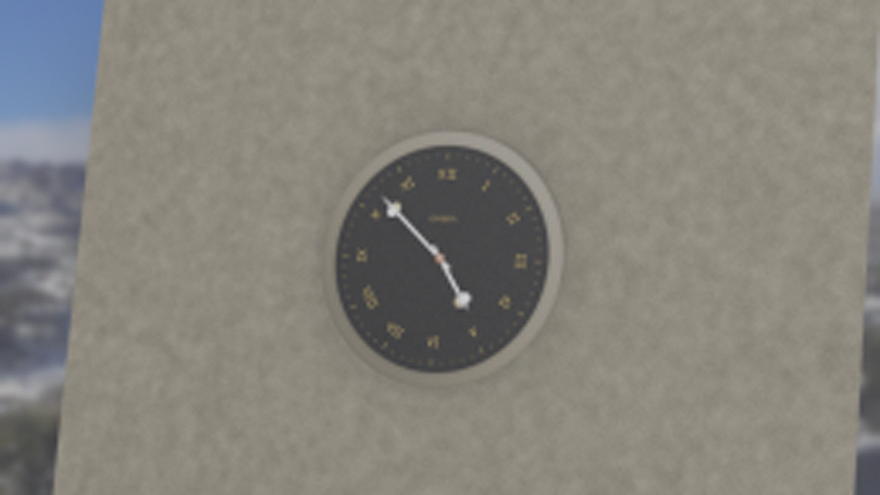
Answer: 4,52
